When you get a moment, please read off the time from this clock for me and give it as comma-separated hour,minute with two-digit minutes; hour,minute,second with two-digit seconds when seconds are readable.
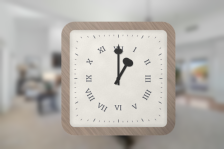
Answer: 1,00
